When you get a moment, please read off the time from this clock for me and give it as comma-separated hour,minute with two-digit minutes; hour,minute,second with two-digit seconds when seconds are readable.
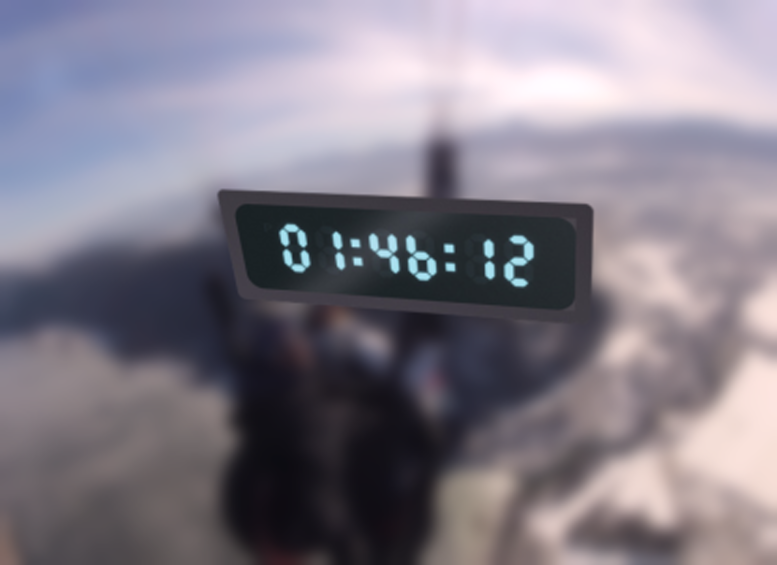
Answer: 1,46,12
